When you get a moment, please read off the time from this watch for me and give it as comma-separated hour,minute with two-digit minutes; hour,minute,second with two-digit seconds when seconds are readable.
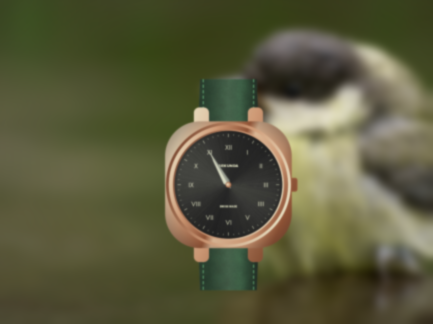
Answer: 10,55
